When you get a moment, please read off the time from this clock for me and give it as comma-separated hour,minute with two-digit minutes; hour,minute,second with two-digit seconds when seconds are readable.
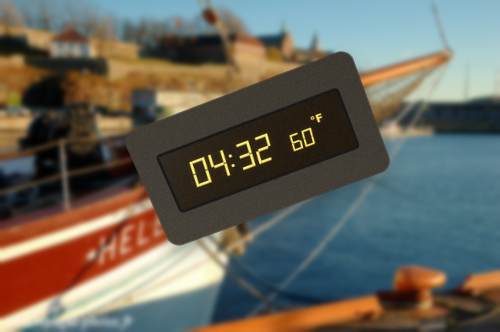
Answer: 4,32
